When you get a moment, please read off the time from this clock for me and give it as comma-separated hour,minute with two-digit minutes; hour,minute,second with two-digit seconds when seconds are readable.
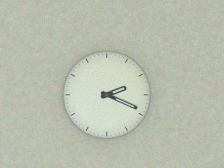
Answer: 2,19
